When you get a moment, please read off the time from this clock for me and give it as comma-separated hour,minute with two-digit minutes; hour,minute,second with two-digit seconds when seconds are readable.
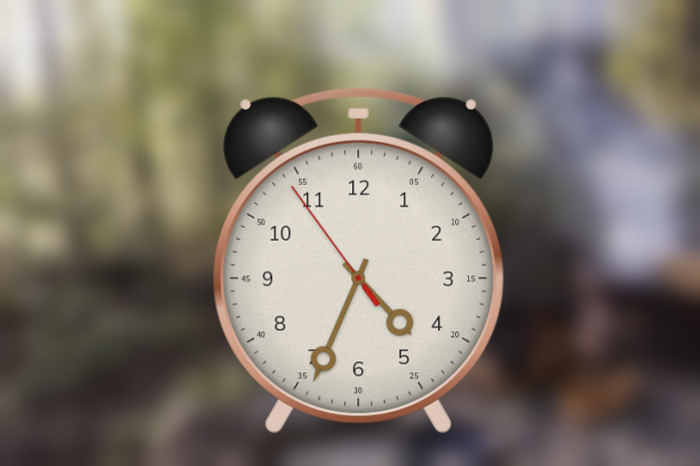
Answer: 4,33,54
